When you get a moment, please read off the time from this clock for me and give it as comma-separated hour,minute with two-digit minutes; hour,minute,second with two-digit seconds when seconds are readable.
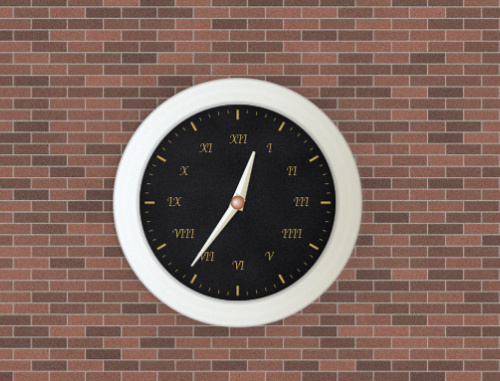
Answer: 12,36
